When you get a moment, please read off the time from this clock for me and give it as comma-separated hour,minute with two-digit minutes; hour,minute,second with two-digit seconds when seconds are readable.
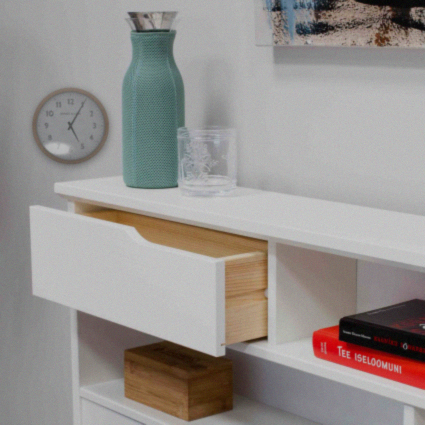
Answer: 5,05
